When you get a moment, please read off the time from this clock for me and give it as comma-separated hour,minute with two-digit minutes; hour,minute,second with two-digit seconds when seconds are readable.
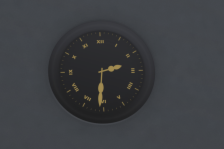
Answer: 2,31
